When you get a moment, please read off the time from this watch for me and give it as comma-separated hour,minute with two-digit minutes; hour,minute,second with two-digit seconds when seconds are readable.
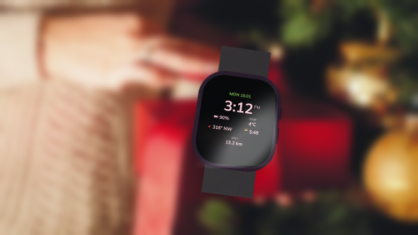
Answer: 3,12
